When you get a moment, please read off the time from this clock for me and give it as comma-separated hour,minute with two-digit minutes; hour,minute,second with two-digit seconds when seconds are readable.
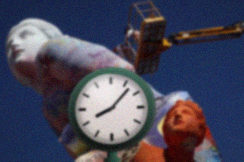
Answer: 8,07
